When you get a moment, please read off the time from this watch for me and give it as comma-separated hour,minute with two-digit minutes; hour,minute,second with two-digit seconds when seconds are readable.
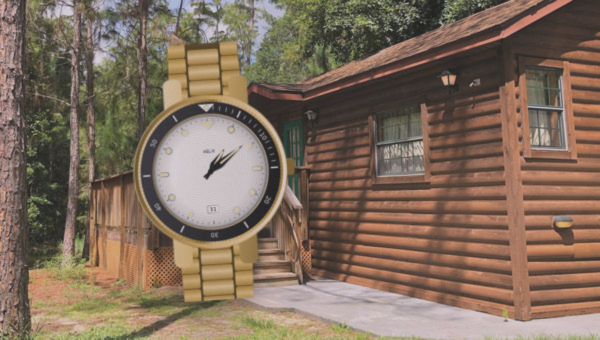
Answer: 1,09
